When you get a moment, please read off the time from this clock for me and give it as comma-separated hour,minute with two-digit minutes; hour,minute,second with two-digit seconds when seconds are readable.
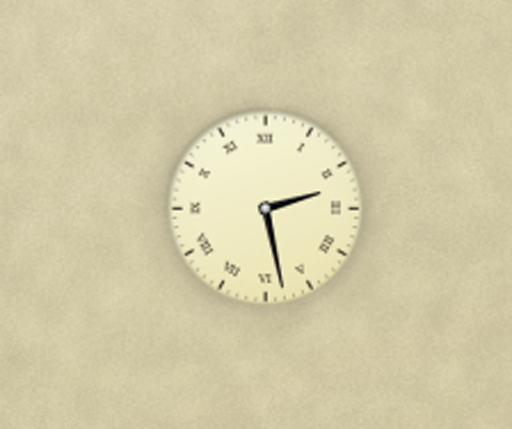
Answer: 2,28
